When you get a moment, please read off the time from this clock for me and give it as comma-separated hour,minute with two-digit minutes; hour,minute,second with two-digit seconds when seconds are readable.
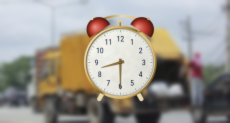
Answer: 8,30
